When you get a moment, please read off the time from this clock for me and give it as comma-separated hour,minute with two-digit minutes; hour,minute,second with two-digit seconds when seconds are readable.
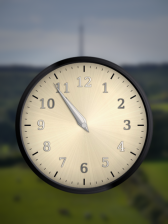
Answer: 10,54
